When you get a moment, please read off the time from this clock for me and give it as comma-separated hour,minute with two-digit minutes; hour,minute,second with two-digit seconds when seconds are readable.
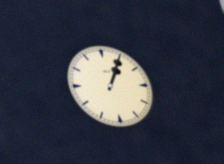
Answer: 1,05
